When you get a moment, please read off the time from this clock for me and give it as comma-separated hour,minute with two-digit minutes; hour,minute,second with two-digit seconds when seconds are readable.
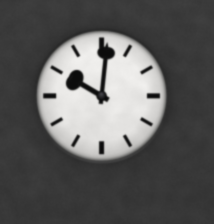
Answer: 10,01
